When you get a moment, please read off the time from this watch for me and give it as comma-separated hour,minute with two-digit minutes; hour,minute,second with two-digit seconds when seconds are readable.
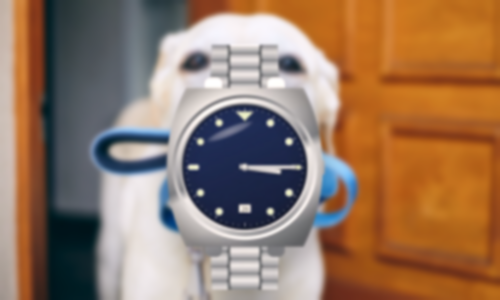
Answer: 3,15
